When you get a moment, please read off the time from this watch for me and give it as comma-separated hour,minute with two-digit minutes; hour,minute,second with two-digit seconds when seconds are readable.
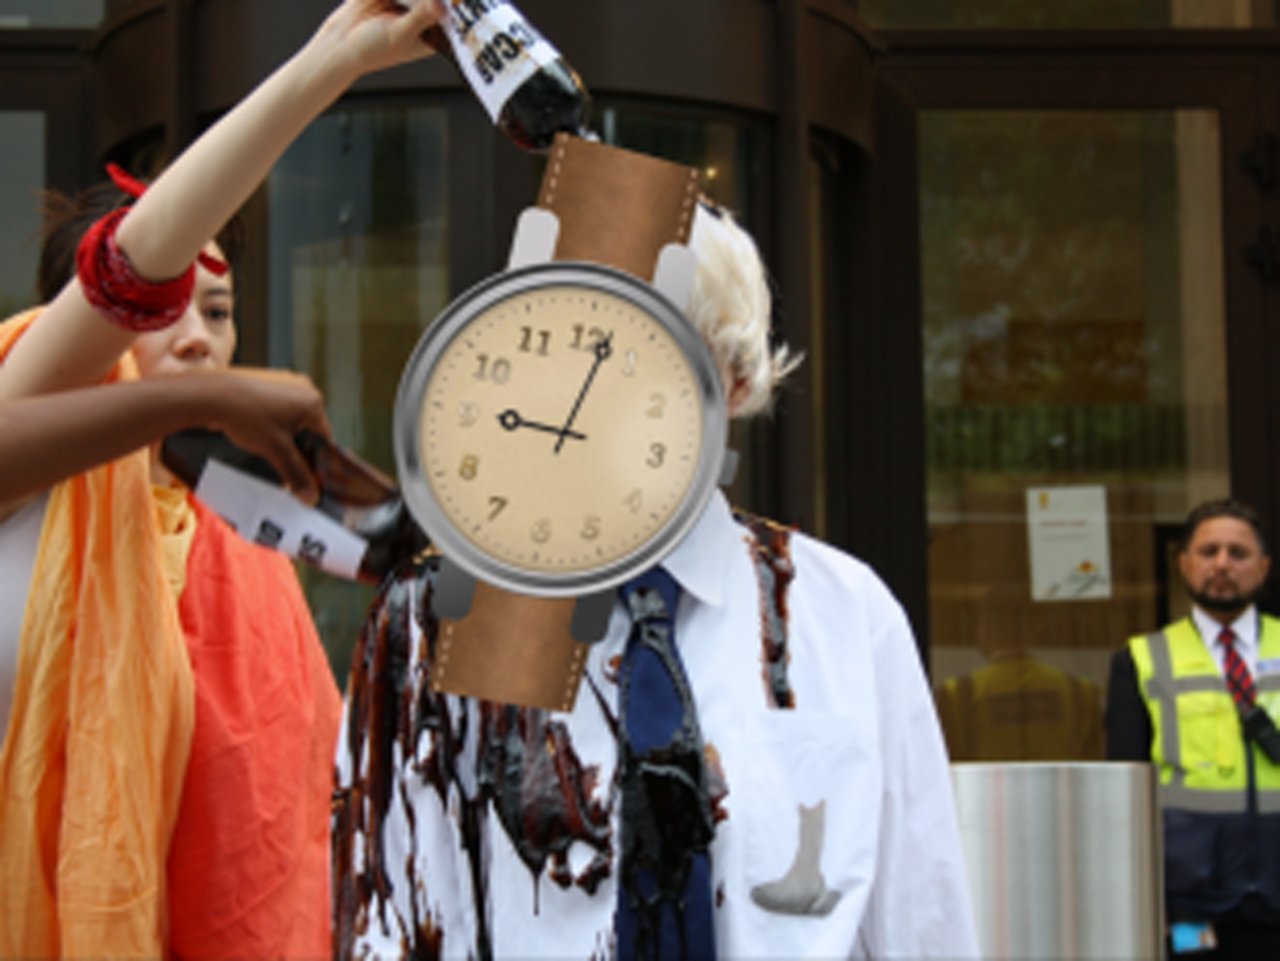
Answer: 9,02
